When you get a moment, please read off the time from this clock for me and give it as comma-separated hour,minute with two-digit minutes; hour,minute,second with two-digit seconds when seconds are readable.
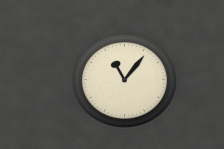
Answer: 11,06
